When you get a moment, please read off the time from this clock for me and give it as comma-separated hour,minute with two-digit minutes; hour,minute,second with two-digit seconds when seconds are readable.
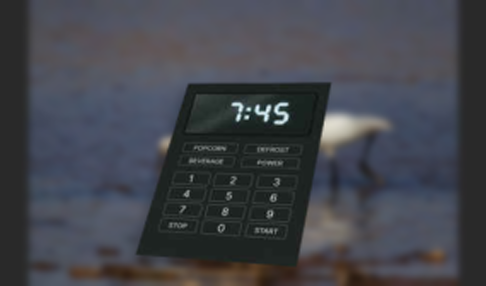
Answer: 7,45
